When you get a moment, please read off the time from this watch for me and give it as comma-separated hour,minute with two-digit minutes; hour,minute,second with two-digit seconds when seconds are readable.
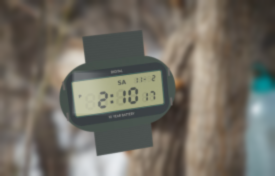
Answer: 2,10,17
